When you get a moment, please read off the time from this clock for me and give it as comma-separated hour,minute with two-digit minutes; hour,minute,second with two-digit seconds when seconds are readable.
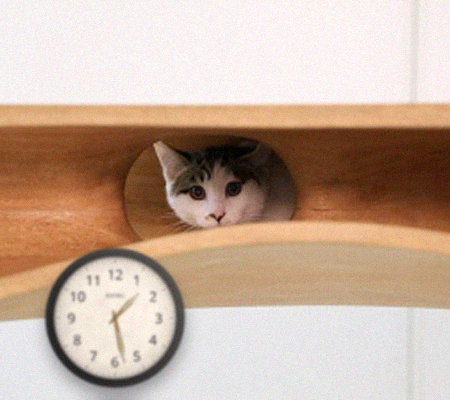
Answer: 1,28
